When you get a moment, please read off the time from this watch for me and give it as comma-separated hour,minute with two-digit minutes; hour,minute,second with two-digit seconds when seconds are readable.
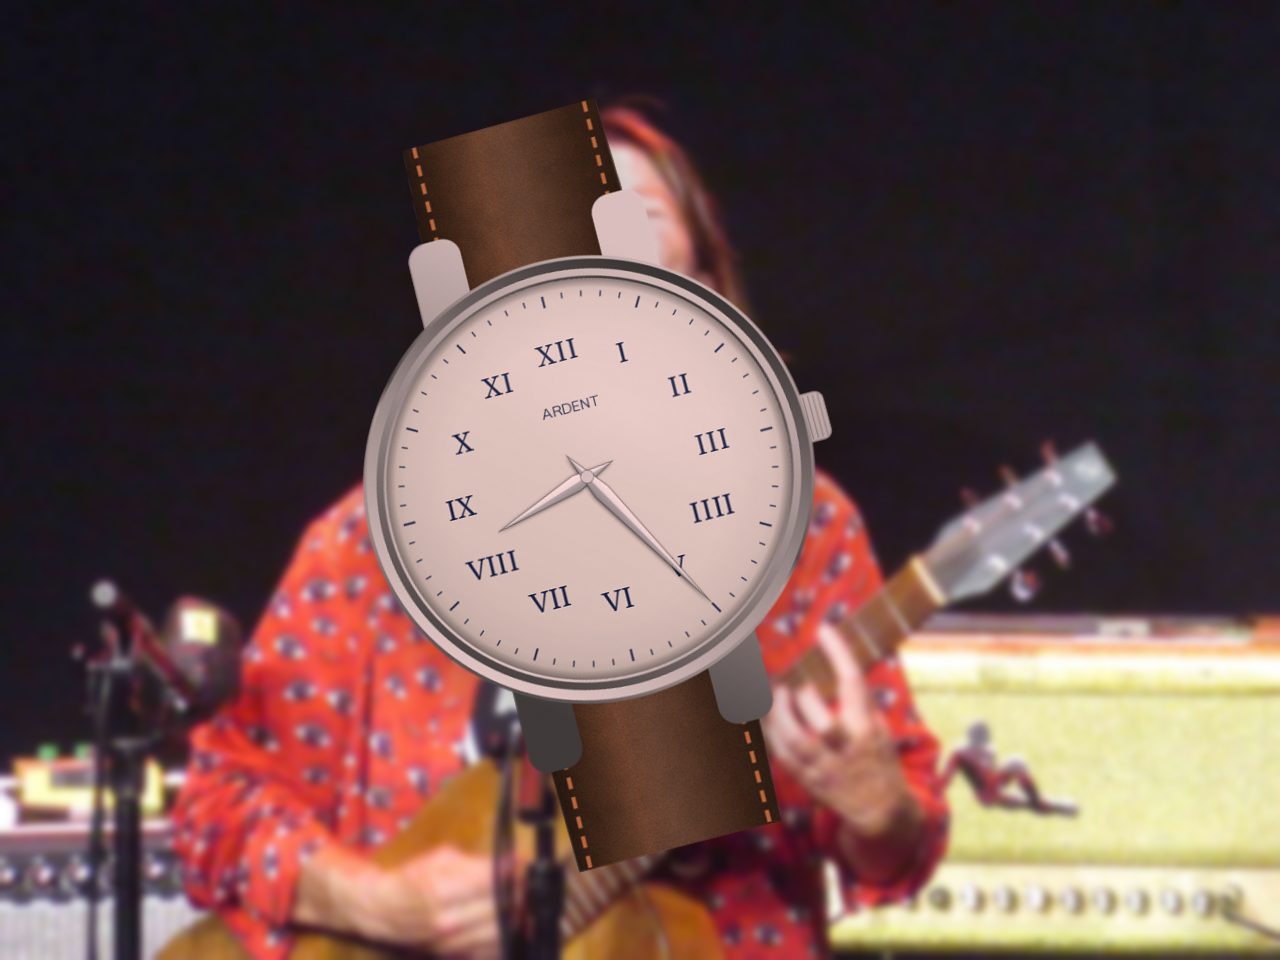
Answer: 8,25
